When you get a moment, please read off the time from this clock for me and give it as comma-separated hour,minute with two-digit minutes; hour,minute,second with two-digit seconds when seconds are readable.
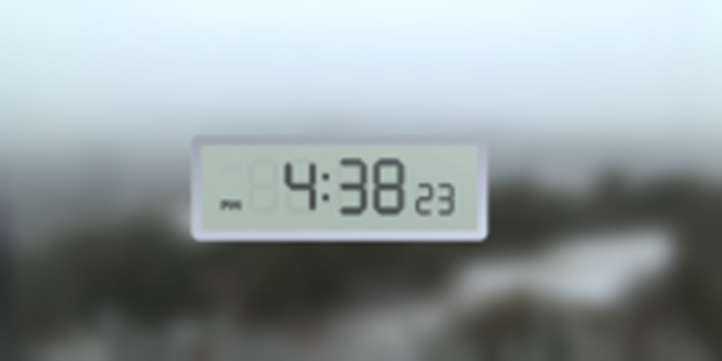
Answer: 4,38,23
